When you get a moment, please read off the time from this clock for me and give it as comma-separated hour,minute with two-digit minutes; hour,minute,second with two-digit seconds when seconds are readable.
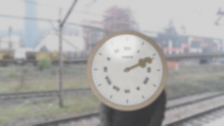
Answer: 2,11
